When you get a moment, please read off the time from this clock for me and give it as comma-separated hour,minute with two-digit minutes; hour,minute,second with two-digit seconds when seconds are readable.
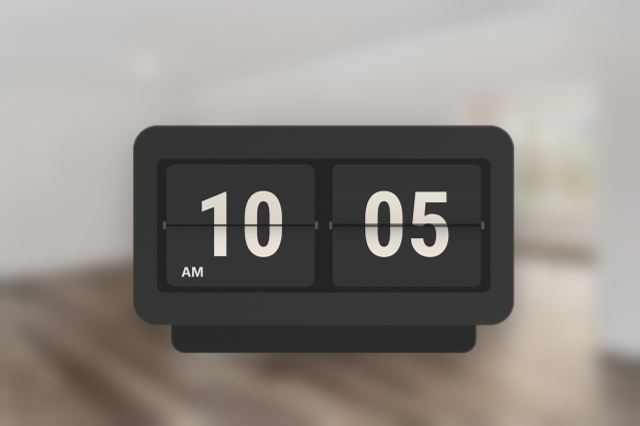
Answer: 10,05
